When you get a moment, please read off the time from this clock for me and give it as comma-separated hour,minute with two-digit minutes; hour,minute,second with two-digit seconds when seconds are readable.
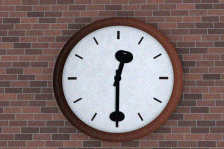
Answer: 12,30
